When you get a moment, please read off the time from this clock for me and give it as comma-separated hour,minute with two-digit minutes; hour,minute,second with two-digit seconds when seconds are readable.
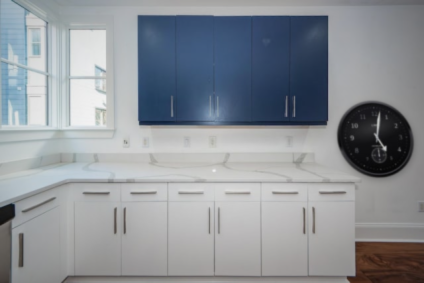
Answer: 5,02
